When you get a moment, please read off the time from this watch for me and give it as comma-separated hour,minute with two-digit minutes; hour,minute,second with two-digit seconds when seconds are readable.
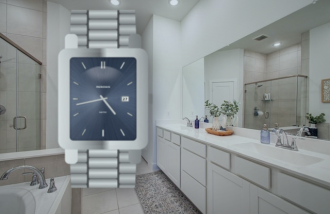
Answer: 4,43
